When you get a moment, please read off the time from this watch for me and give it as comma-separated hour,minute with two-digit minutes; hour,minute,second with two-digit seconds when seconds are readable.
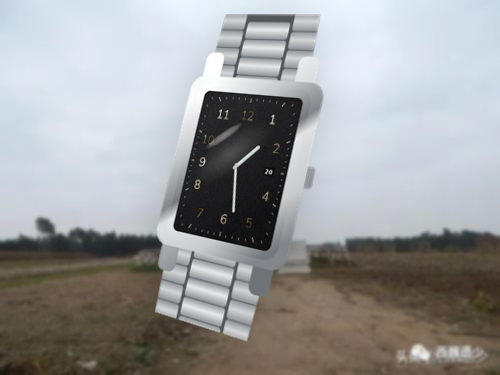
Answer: 1,28
